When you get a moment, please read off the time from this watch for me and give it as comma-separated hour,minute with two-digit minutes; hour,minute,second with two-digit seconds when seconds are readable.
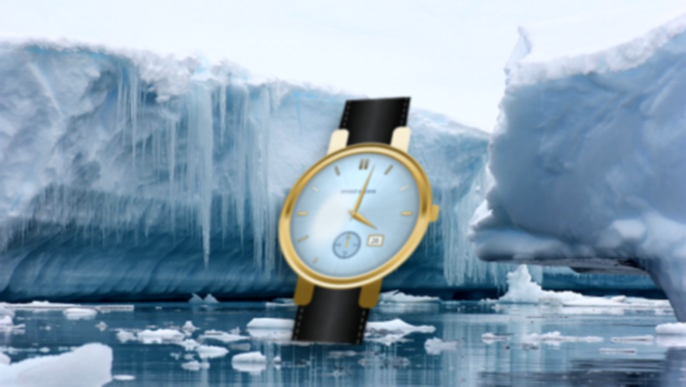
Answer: 4,02
